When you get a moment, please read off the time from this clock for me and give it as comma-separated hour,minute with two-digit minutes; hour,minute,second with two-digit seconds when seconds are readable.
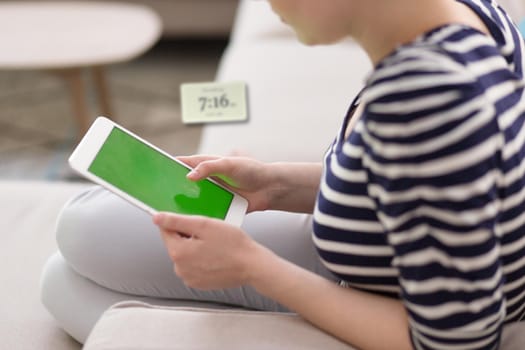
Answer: 7,16
